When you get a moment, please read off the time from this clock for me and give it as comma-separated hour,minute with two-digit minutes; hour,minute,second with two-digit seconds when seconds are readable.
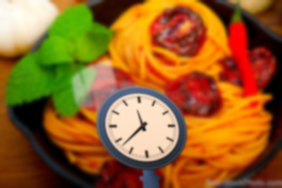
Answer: 11,38
